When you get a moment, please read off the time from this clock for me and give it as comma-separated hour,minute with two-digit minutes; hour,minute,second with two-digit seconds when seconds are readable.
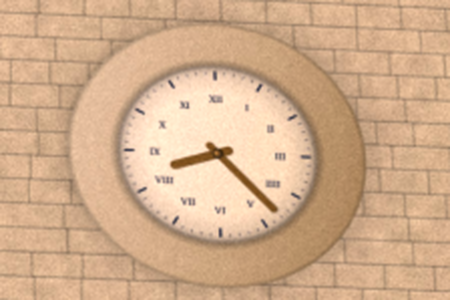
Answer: 8,23
